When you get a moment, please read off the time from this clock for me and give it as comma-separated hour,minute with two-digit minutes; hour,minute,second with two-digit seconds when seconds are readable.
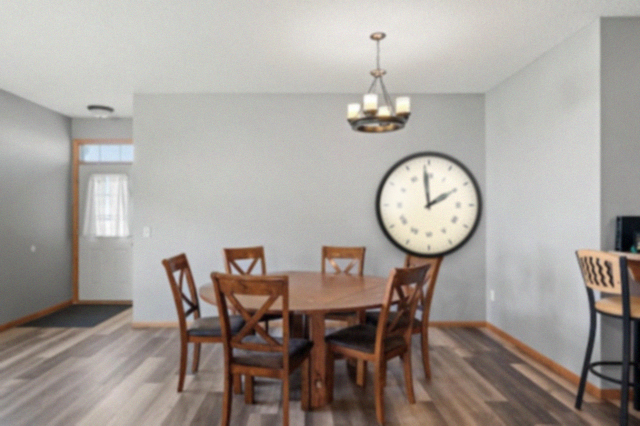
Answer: 1,59
